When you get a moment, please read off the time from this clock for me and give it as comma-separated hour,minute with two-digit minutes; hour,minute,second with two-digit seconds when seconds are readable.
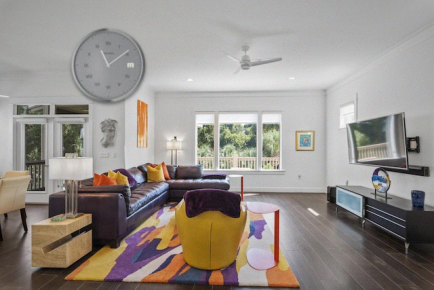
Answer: 11,09
